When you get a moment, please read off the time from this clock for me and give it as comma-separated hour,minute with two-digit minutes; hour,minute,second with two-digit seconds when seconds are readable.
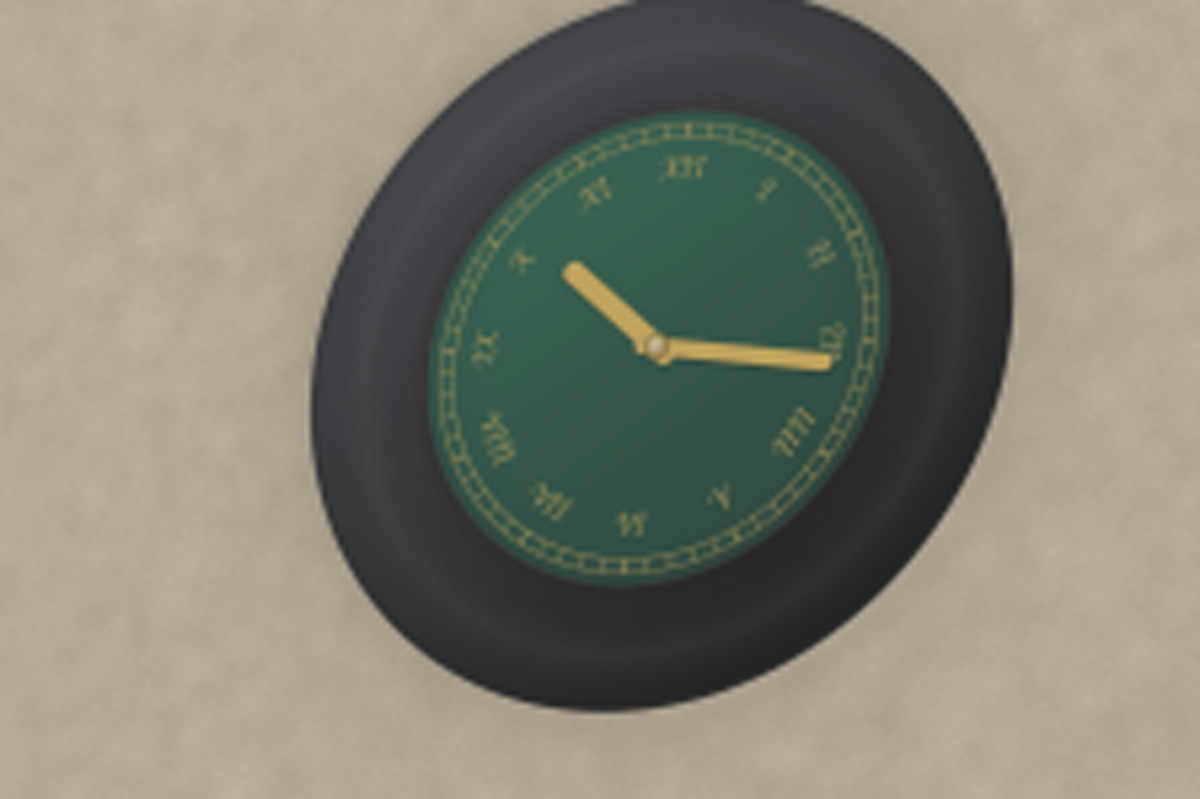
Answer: 10,16
